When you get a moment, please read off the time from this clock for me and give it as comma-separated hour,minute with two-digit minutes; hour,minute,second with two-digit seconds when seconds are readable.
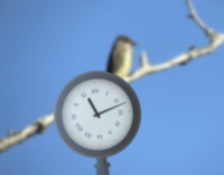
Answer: 11,12
